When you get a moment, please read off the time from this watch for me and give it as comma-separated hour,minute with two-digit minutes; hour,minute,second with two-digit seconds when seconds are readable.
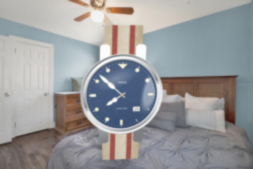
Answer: 7,52
